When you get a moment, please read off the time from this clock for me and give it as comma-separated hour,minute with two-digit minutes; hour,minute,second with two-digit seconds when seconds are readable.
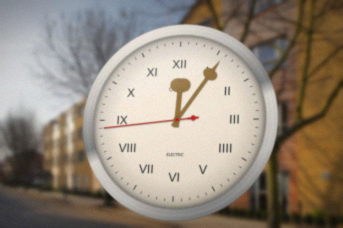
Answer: 12,05,44
